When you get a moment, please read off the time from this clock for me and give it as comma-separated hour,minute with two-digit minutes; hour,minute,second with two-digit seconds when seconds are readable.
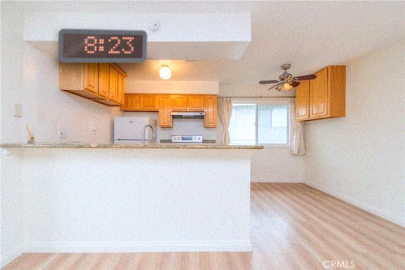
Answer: 8,23
